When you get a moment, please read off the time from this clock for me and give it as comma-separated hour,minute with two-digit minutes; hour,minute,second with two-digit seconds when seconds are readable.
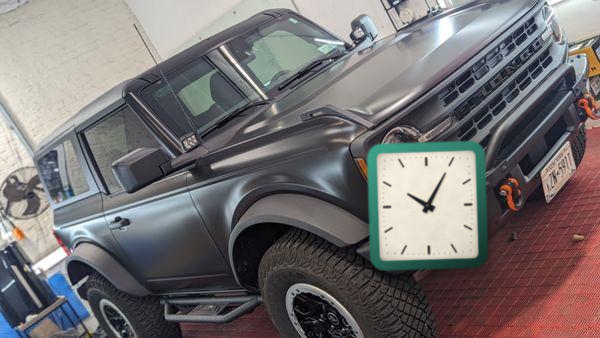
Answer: 10,05
